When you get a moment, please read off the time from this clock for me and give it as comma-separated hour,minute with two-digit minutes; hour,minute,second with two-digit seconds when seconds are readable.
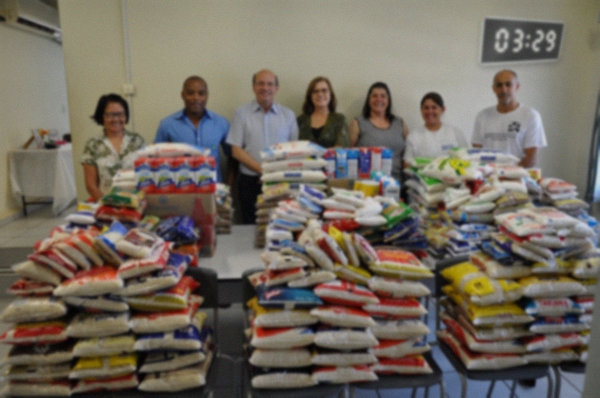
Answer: 3,29
